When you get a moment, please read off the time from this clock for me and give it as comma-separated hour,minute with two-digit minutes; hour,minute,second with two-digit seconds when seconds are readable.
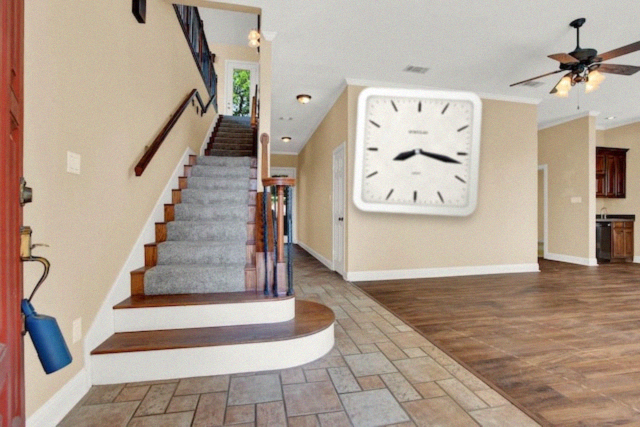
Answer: 8,17
